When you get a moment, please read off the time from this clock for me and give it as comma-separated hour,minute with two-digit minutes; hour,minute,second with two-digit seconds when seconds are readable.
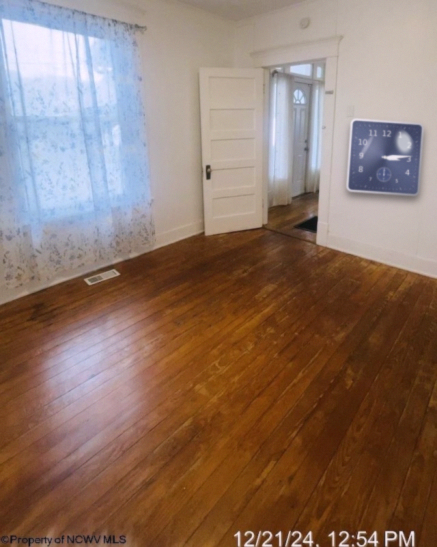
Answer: 3,14
